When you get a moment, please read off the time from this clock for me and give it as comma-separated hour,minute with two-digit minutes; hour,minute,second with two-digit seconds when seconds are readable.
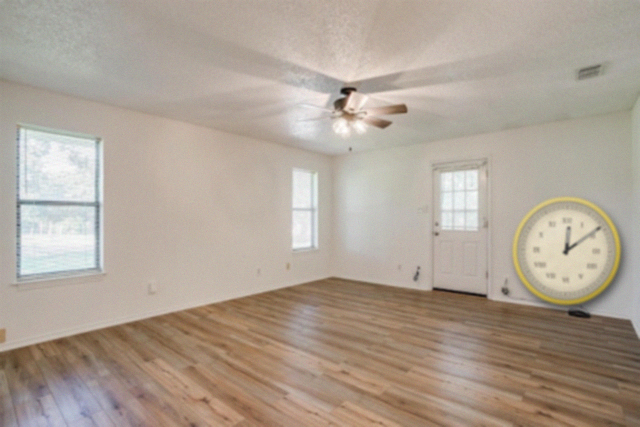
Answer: 12,09
